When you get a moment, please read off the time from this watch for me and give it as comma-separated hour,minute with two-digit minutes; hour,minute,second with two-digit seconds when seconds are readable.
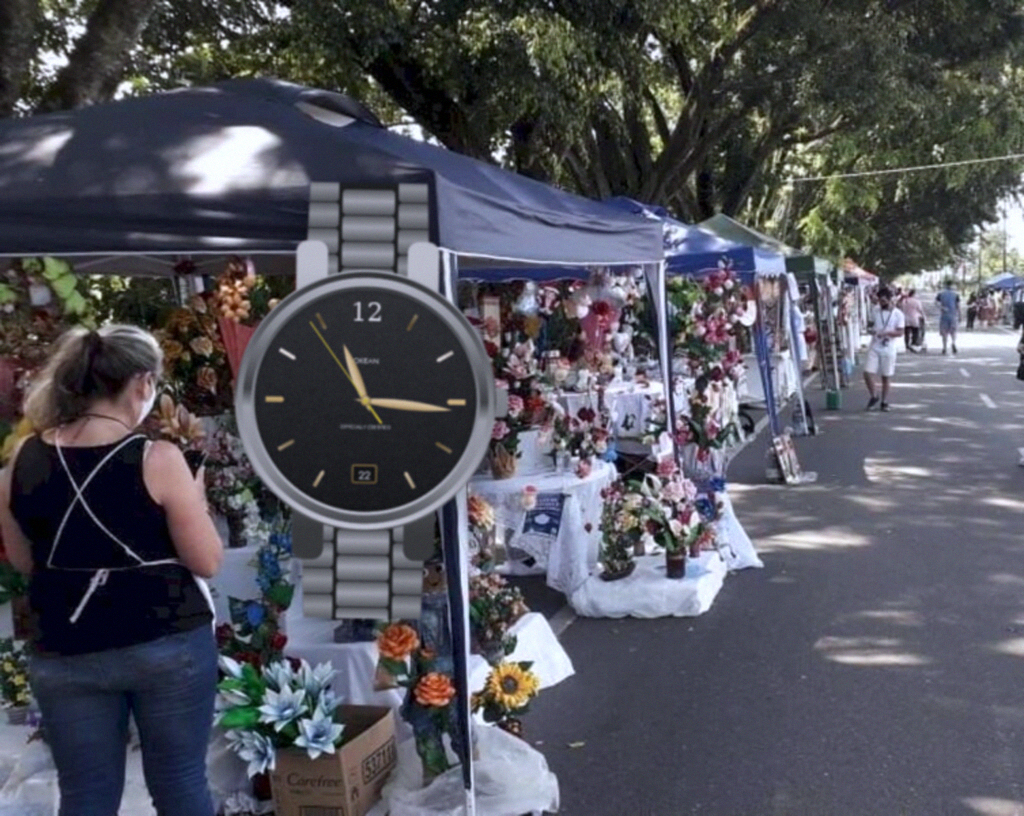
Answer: 11,15,54
